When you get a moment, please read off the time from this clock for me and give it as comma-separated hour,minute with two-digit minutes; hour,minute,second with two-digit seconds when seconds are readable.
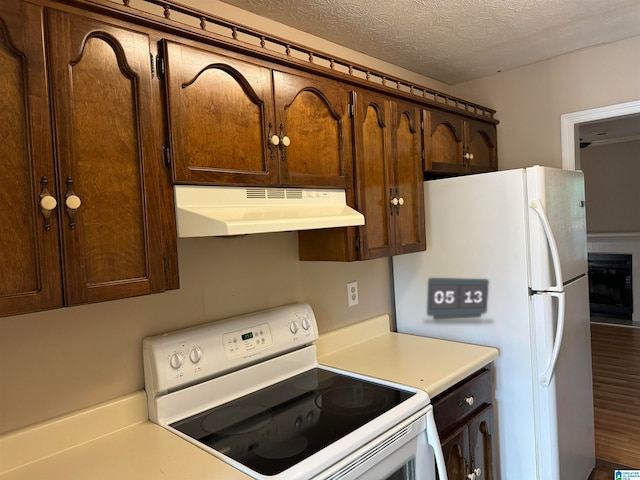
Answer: 5,13
